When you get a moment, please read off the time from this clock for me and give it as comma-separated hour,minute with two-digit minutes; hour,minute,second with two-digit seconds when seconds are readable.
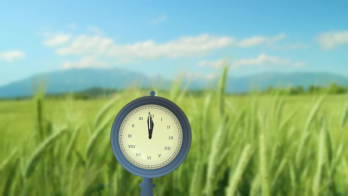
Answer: 11,59
